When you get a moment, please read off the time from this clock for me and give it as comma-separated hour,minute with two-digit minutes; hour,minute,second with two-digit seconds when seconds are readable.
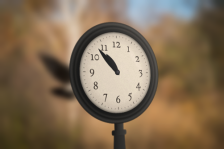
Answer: 10,53
